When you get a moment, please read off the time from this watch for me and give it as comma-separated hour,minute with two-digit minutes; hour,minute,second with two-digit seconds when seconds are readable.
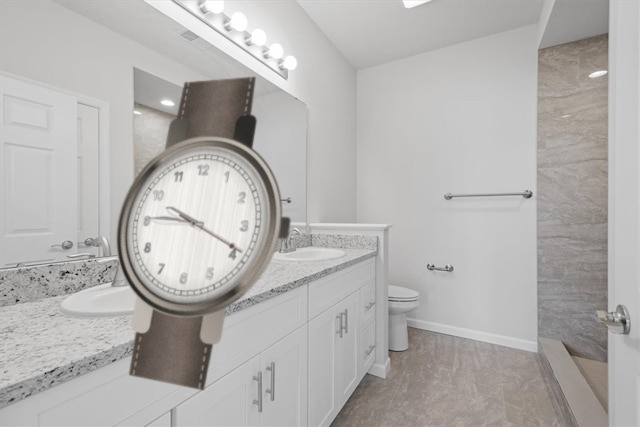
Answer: 9,45,19
